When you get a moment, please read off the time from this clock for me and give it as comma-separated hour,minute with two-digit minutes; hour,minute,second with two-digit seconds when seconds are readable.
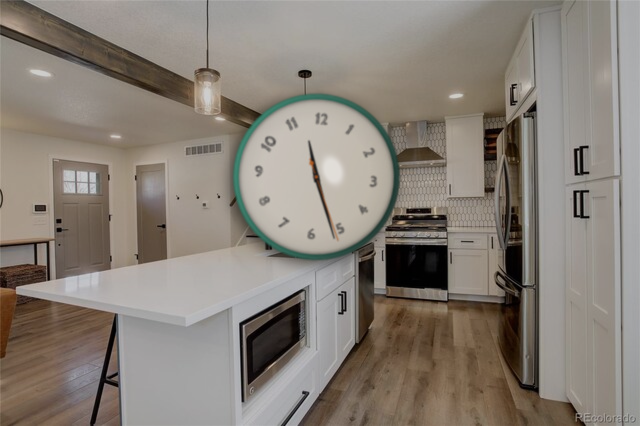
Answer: 11,26,26
